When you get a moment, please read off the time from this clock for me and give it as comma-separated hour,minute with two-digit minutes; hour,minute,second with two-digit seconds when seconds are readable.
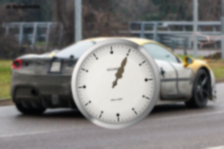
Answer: 1,05
